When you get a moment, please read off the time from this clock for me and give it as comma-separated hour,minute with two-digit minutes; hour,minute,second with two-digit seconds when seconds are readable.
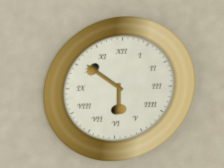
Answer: 5,51
